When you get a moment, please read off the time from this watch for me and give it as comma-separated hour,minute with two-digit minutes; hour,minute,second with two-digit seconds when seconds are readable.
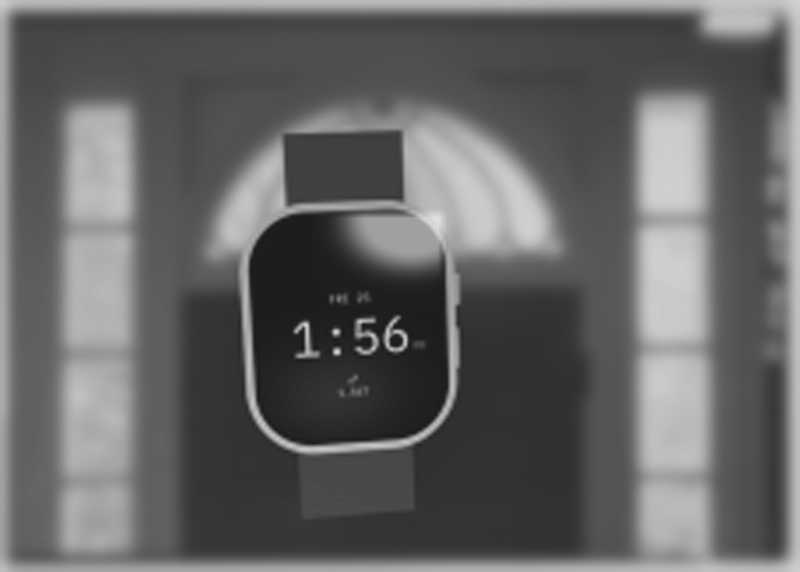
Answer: 1,56
